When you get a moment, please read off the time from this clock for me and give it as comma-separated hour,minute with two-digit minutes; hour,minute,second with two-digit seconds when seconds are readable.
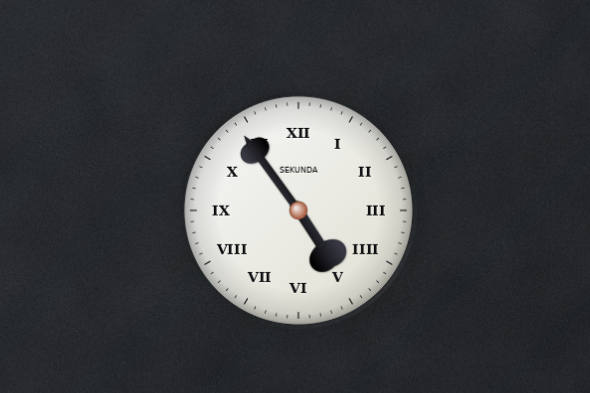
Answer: 4,54
